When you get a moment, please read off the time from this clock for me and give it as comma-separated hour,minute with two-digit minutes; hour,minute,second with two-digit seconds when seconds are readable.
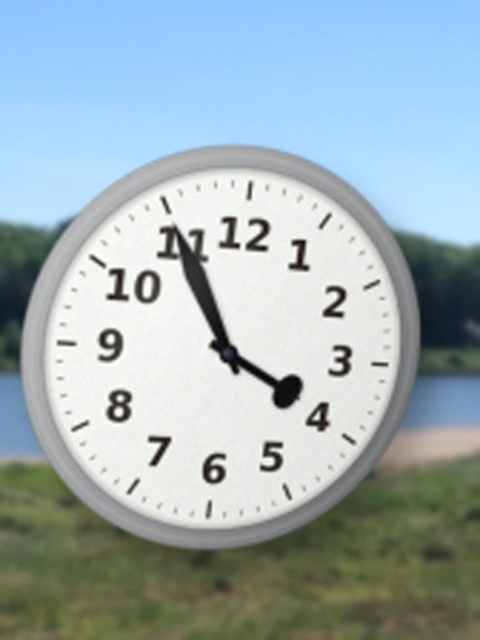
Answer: 3,55
